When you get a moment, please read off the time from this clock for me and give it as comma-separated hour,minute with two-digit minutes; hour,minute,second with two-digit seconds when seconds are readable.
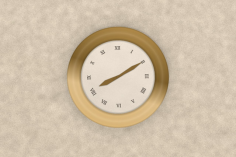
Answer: 8,10
